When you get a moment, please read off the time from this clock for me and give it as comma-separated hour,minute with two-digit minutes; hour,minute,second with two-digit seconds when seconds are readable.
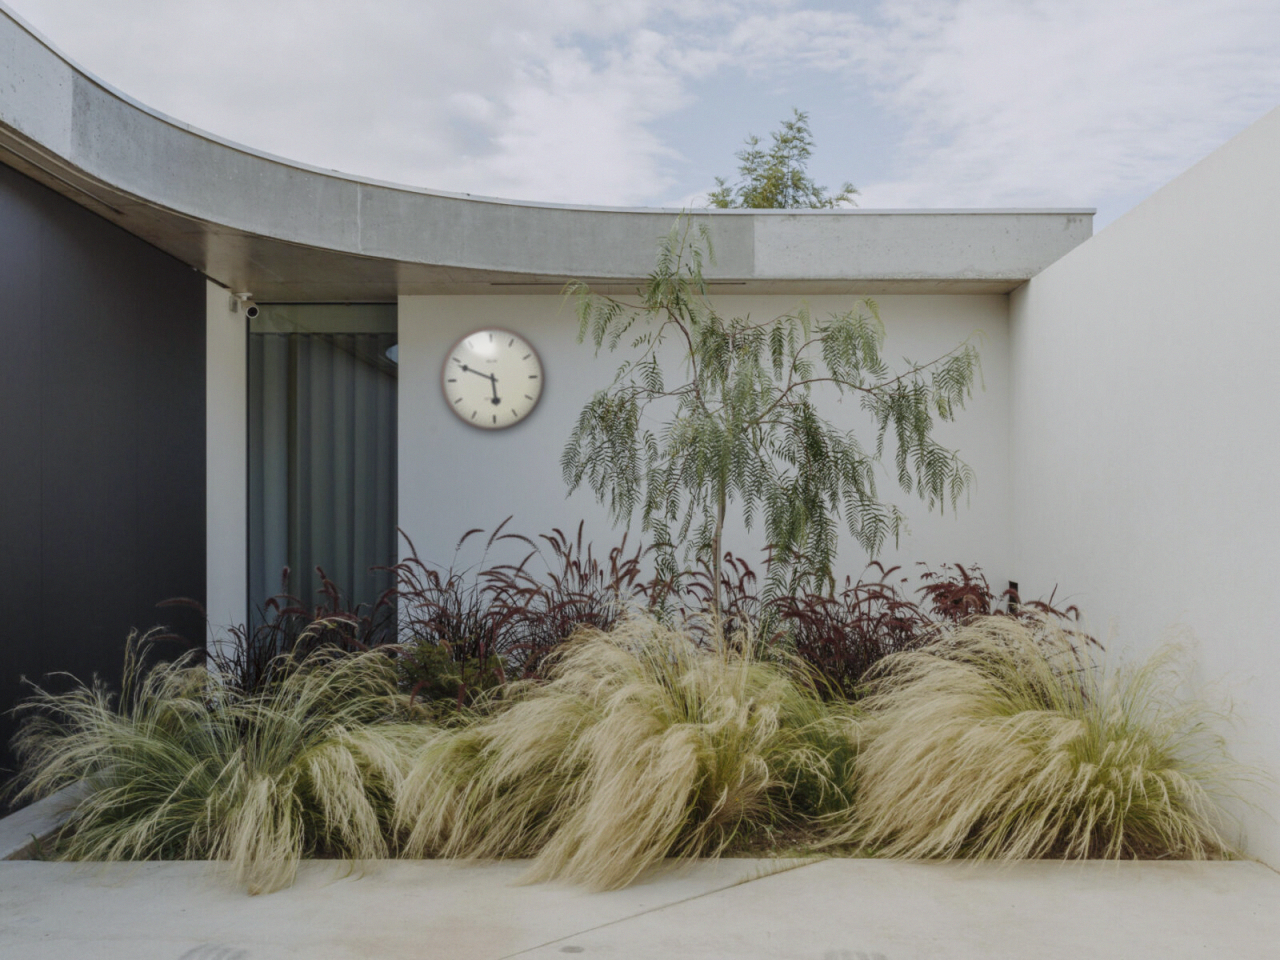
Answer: 5,49
